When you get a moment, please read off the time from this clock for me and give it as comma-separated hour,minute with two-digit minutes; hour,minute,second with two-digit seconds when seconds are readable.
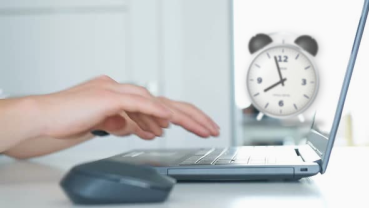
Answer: 7,57
